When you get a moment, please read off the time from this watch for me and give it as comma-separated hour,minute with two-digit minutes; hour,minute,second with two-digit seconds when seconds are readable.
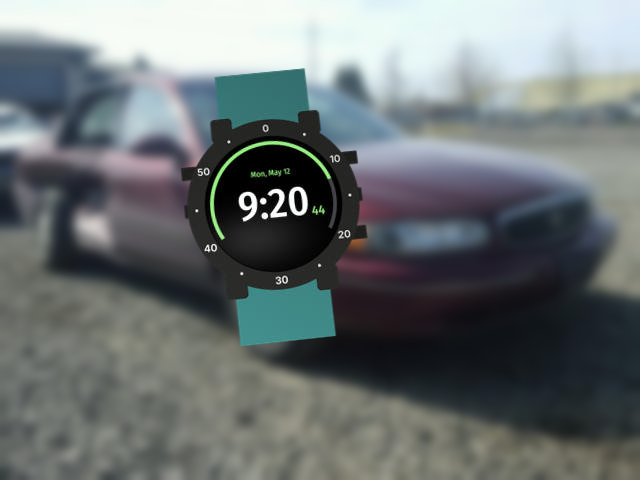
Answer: 9,20,44
